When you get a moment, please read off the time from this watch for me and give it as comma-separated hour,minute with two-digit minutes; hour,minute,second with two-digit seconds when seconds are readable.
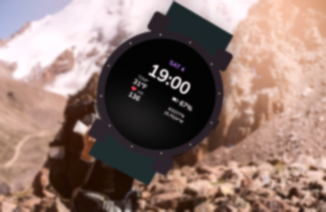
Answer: 19,00
